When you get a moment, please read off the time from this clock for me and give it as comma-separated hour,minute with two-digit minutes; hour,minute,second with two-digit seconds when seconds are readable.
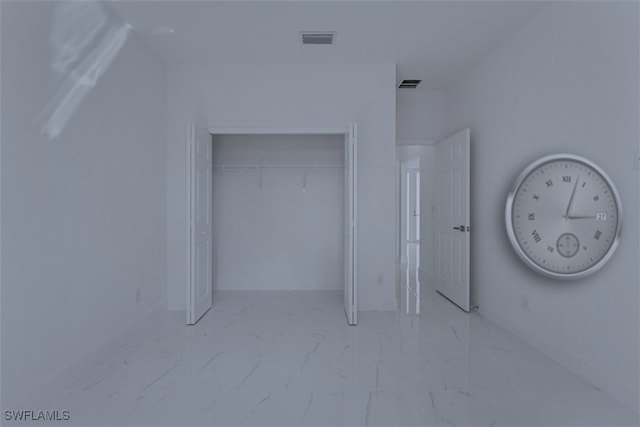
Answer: 3,03
